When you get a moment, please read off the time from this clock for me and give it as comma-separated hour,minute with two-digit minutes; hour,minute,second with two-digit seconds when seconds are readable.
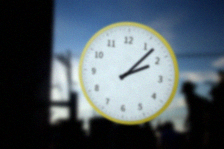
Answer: 2,07
